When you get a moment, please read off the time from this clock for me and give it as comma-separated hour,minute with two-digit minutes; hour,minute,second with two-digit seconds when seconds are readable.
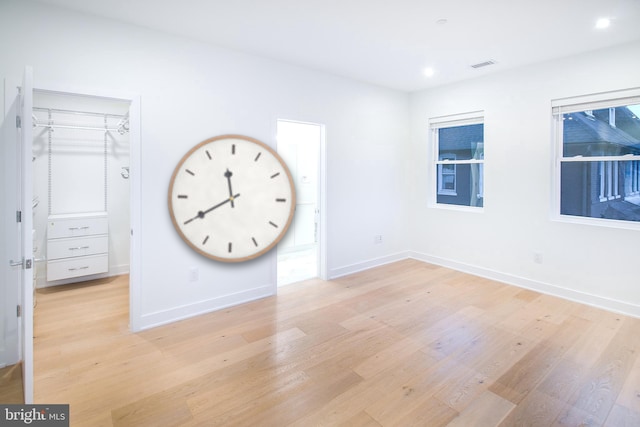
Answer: 11,40
